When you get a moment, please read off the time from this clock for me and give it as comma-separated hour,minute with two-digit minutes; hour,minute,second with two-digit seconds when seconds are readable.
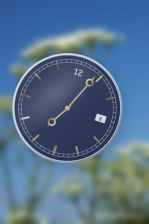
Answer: 7,04
